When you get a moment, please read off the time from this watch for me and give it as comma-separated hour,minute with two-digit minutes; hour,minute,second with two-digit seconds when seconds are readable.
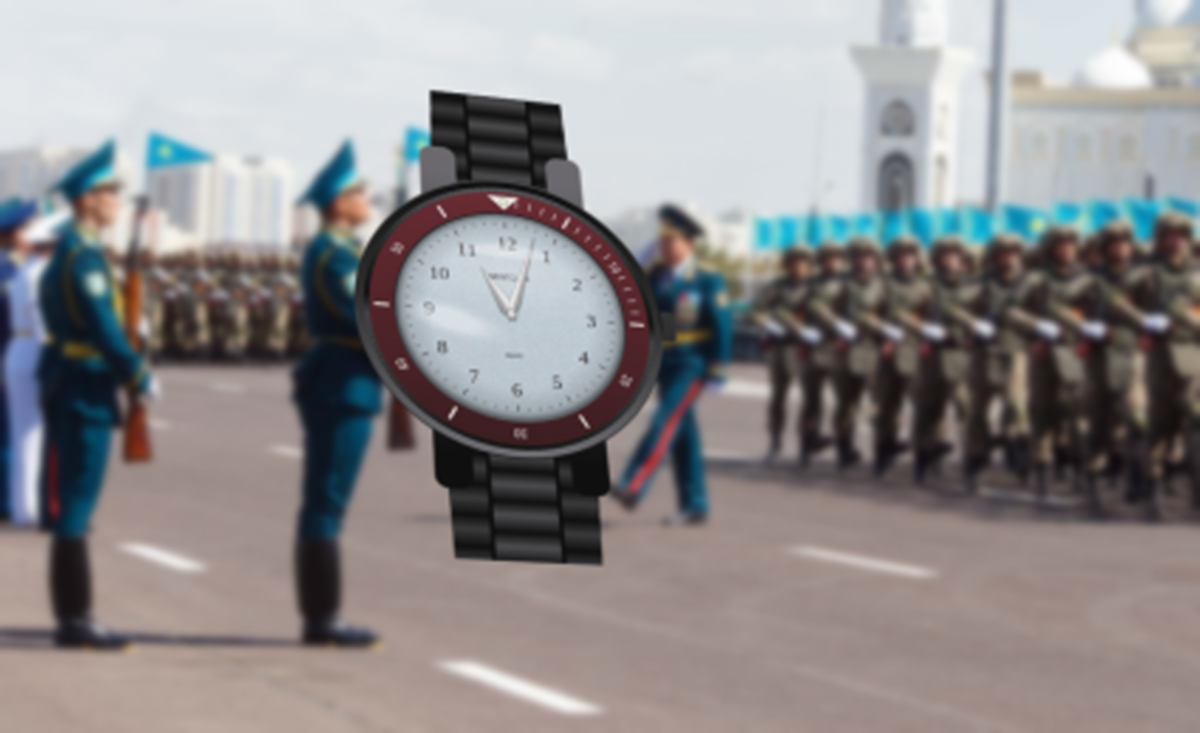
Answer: 11,03
